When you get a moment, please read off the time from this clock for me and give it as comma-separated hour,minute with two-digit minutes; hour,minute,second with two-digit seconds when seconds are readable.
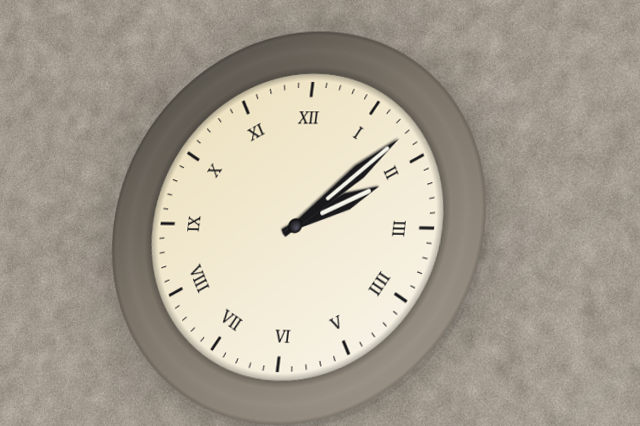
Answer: 2,08
